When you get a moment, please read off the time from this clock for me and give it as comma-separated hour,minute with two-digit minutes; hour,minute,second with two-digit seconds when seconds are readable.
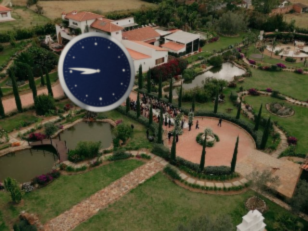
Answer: 8,46
